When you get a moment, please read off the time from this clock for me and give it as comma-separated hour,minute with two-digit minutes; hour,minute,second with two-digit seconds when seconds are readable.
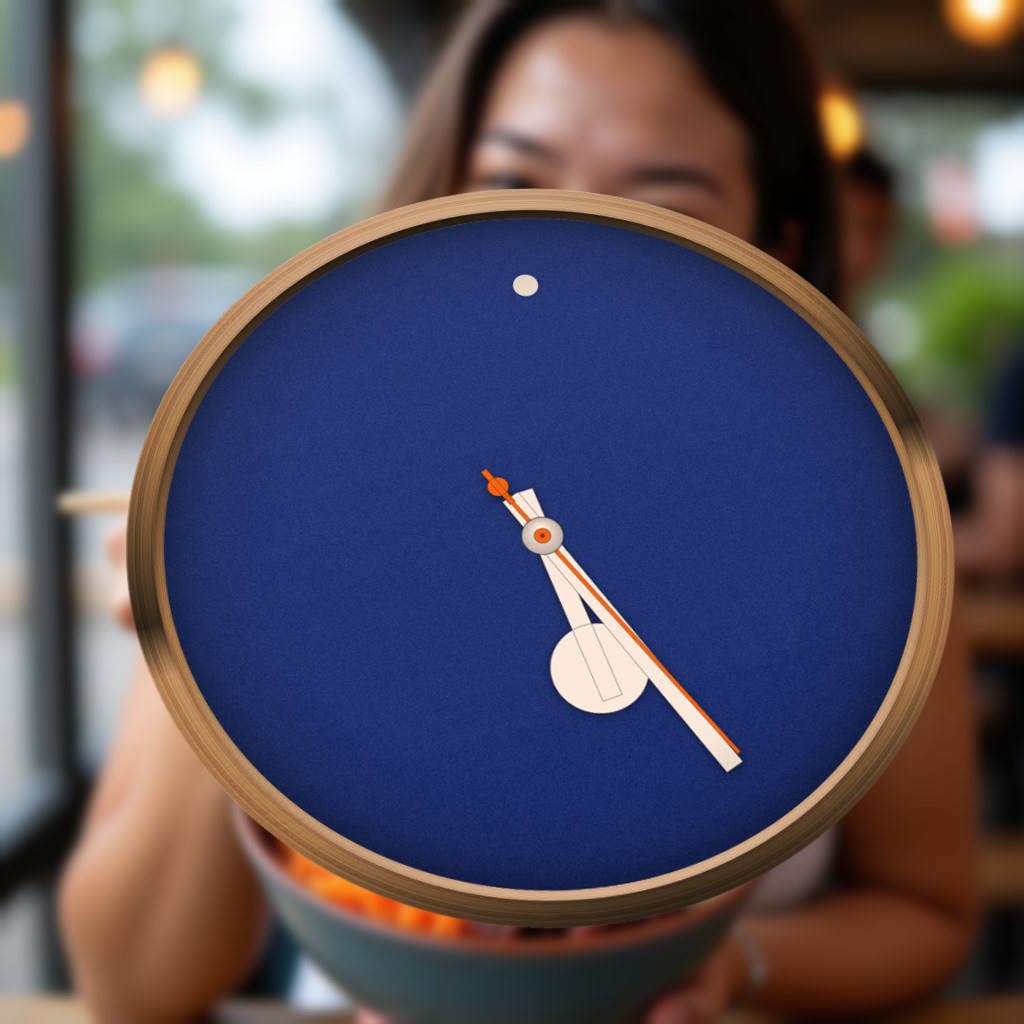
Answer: 5,24,24
